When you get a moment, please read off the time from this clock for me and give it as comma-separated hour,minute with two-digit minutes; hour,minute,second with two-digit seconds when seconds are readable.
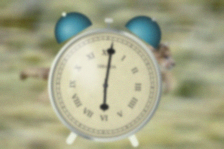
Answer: 6,01
